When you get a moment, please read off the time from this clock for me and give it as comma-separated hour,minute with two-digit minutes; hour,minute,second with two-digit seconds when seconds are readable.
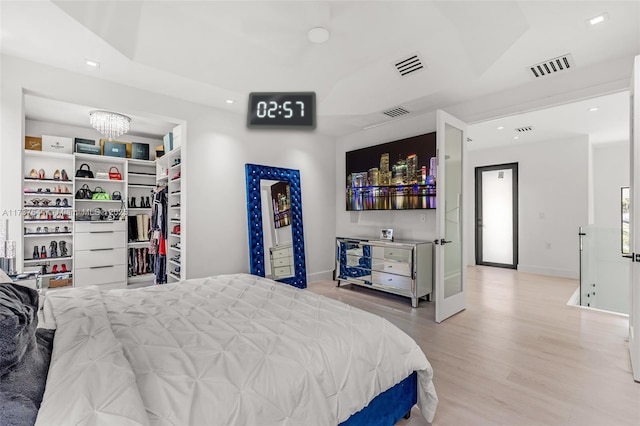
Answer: 2,57
